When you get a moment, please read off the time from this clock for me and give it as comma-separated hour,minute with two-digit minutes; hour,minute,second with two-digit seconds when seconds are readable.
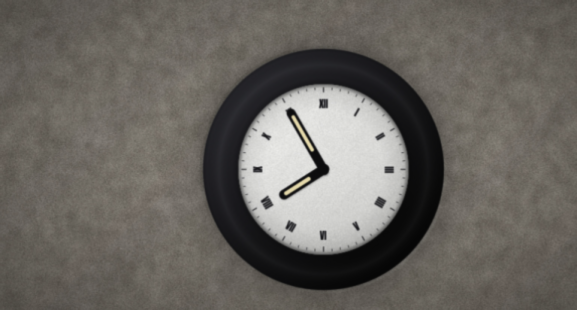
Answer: 7,55
